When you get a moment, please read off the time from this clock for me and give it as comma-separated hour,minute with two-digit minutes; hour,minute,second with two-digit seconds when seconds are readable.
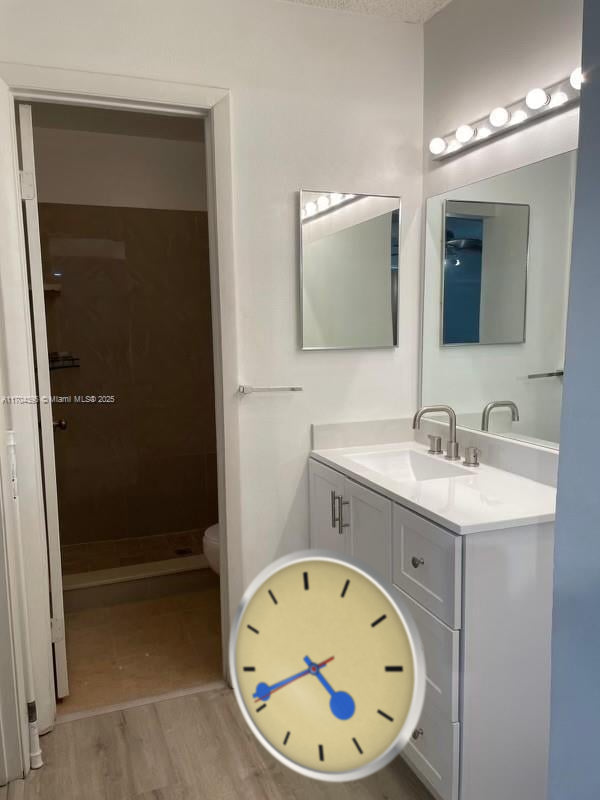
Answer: 4,41,41
